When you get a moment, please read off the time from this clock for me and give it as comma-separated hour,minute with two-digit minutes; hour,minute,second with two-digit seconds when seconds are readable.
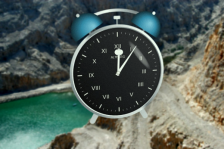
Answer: 12,06
